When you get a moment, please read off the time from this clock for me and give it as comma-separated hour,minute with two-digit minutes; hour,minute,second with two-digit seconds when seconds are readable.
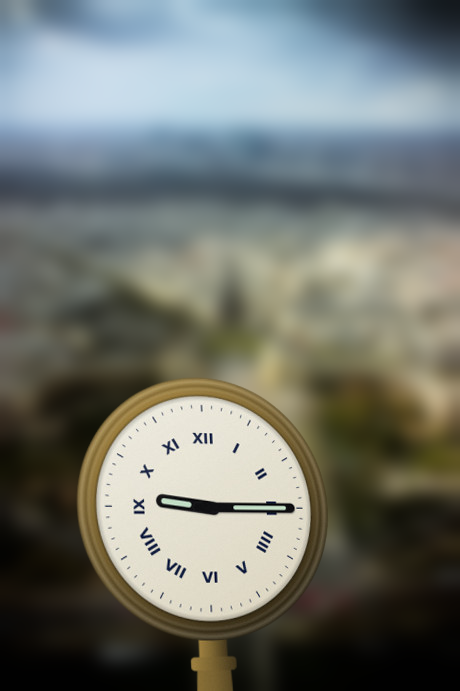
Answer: 9,15
